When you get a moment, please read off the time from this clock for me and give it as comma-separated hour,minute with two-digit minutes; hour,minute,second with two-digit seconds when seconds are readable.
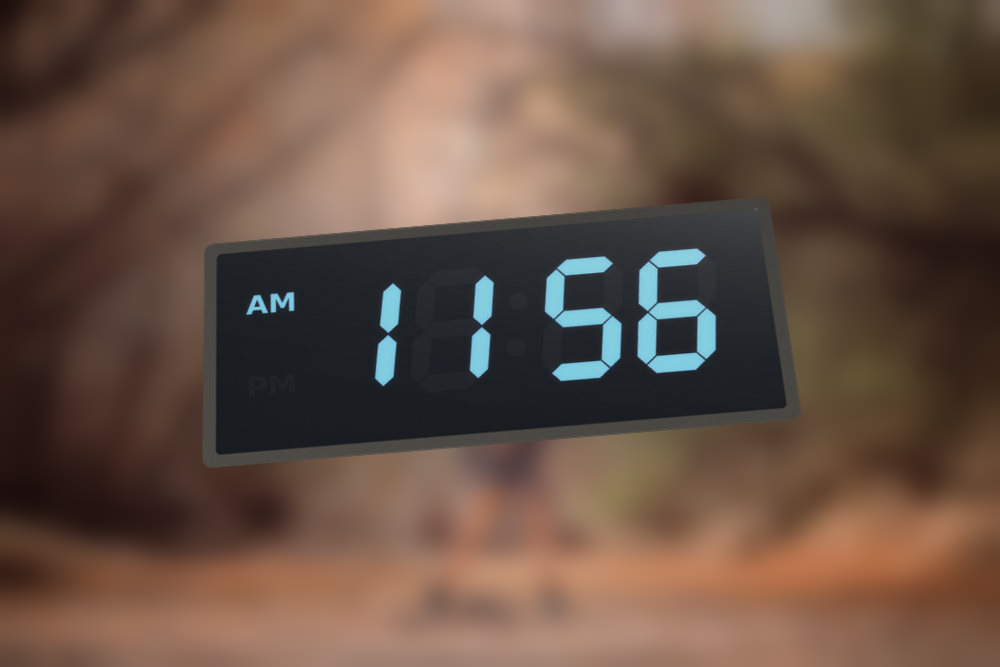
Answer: 11,56
